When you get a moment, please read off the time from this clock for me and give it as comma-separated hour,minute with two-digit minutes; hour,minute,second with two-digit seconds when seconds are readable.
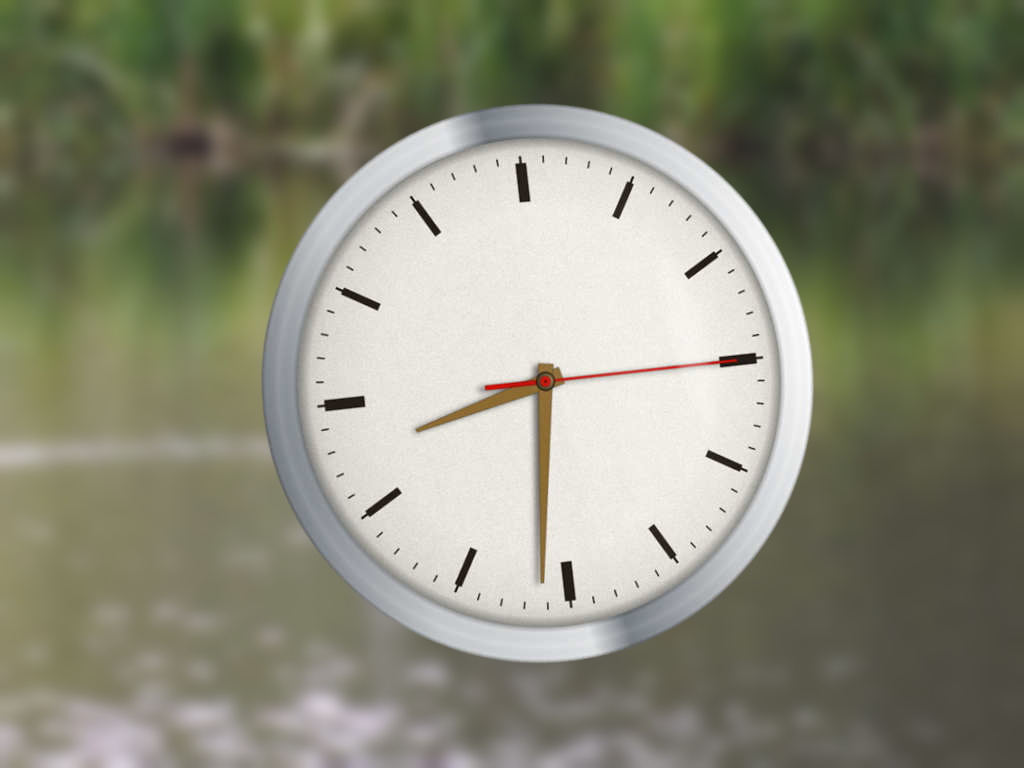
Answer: 8,31,15
